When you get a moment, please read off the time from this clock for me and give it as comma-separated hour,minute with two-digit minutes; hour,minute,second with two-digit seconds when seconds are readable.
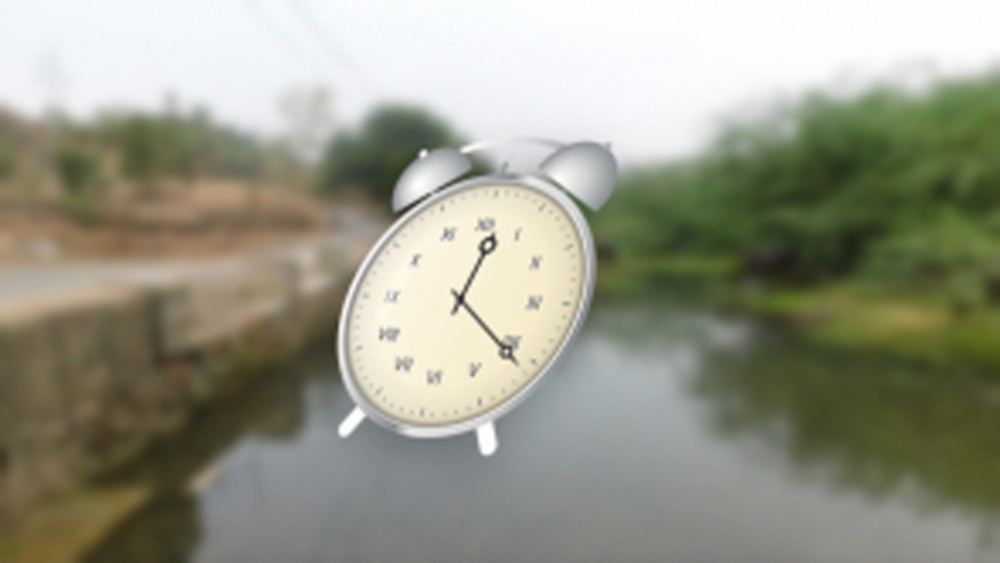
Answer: 12,21
